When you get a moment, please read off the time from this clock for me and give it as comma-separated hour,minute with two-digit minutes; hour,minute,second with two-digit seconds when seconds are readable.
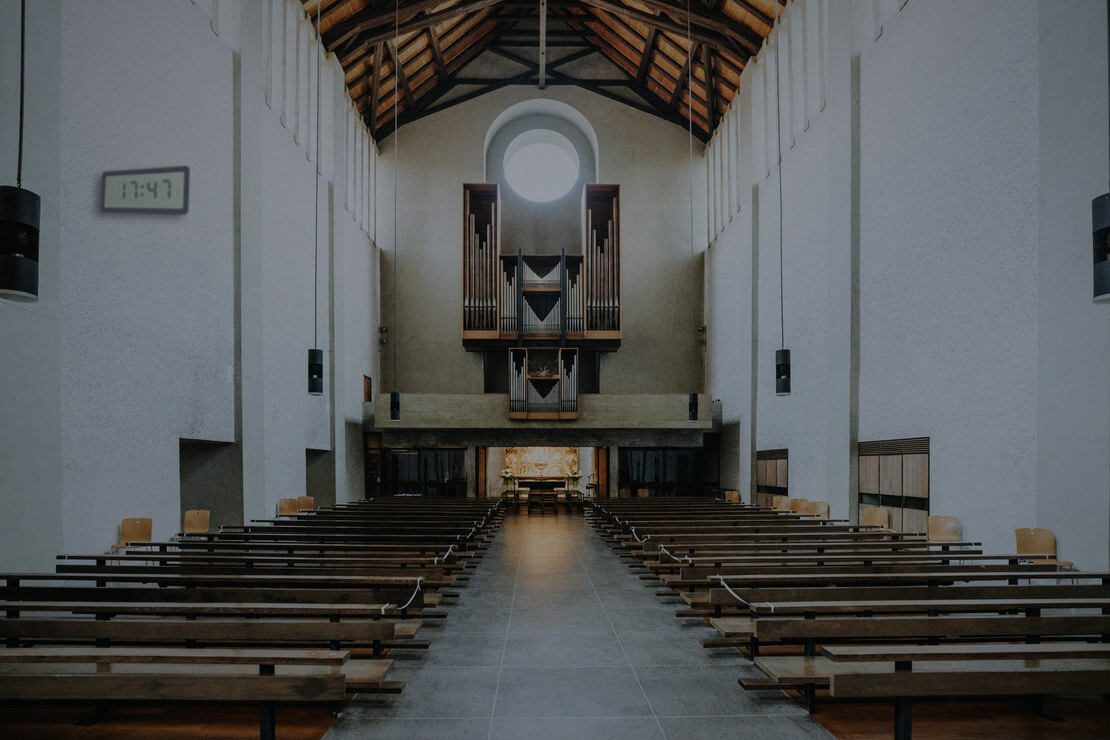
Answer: 17,47
